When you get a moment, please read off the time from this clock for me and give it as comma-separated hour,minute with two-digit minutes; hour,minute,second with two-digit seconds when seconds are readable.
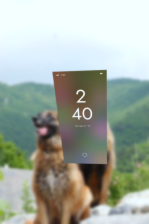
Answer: 2,40
